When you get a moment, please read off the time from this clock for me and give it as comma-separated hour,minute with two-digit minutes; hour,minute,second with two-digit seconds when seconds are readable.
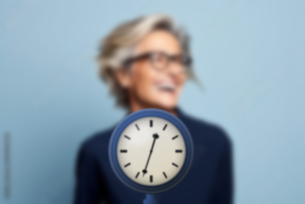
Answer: 12,33
